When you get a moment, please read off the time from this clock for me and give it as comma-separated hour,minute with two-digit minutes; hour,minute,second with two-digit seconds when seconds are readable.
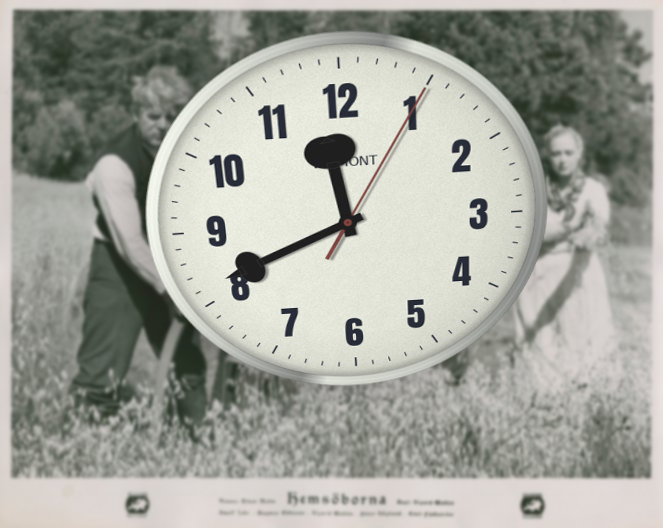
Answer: 11,41,05
